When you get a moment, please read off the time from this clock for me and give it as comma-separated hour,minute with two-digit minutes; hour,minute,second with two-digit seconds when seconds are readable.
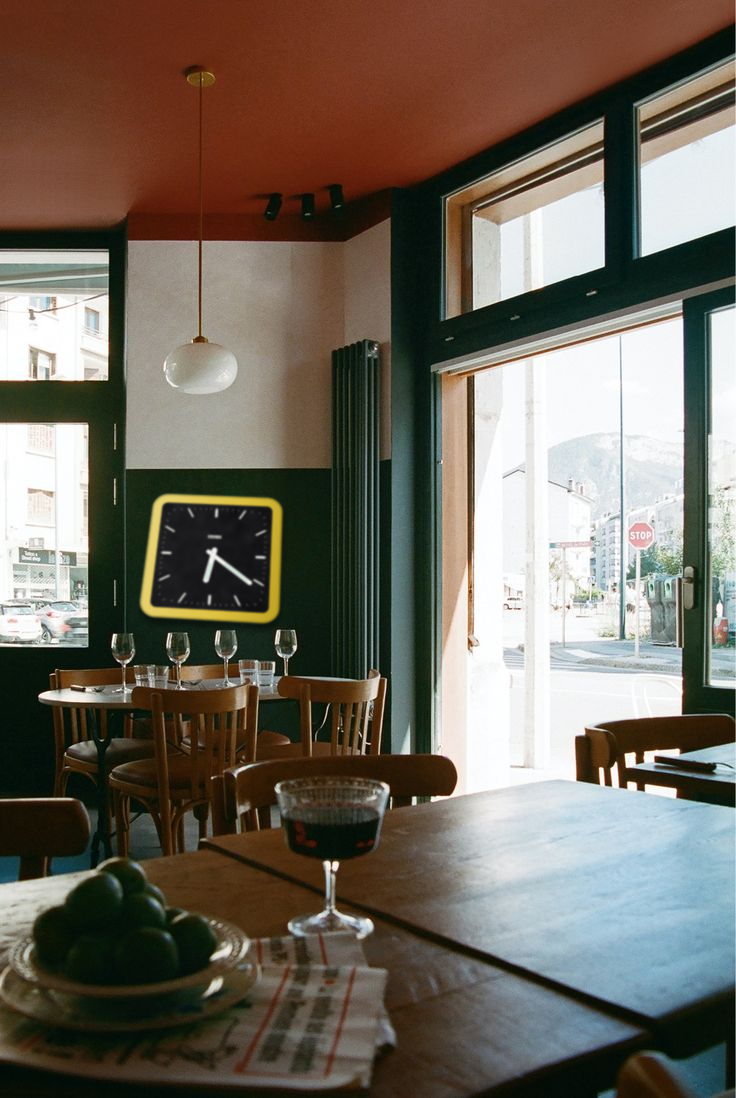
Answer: 6,21
